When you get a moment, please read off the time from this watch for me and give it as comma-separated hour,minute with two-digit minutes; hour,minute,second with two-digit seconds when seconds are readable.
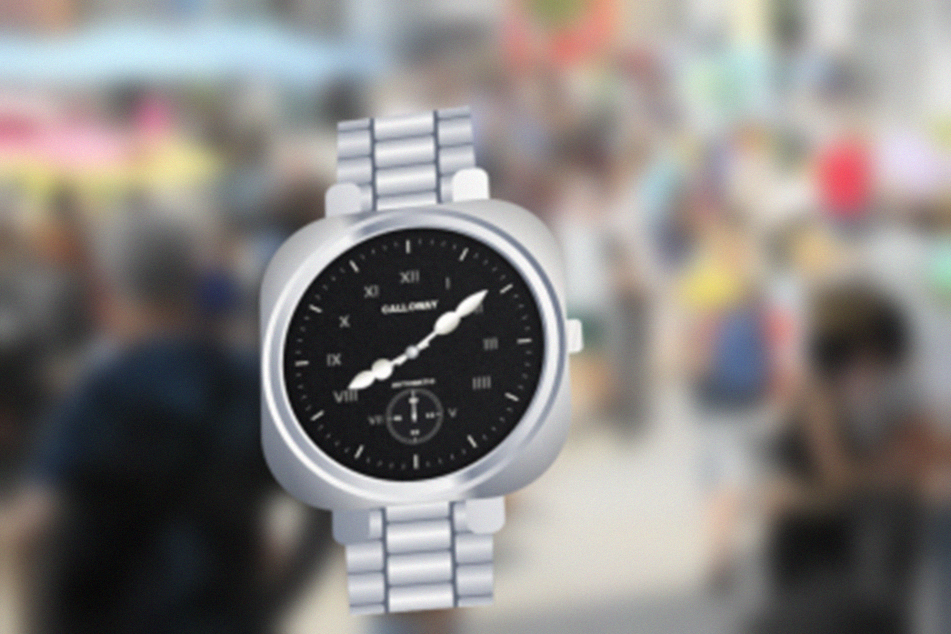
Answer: 8,09
